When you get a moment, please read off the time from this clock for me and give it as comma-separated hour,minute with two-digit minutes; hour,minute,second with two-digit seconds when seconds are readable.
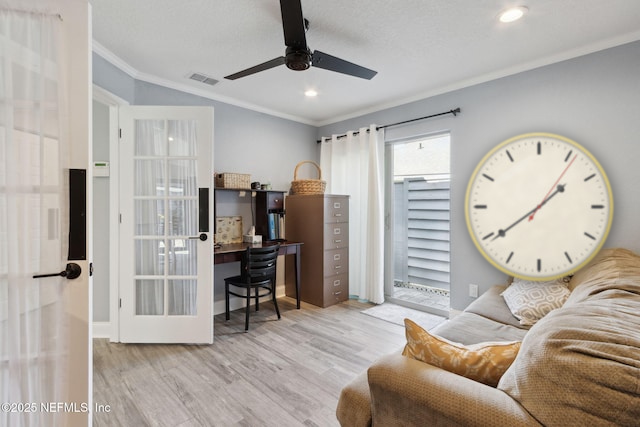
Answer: 1,39,06
